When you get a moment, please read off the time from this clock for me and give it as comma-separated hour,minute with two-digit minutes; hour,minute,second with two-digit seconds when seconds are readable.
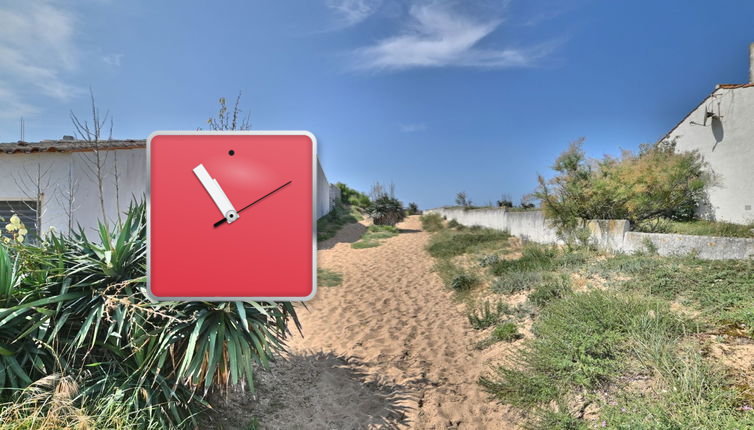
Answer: 10,54,10
